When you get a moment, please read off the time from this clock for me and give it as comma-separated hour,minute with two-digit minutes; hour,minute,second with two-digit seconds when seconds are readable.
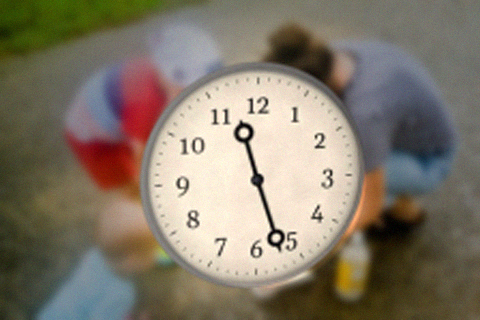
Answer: 11,27
